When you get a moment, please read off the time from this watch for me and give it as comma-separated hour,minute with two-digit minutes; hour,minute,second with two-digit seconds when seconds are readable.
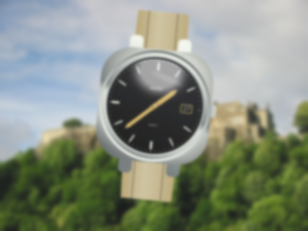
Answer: 1,38
